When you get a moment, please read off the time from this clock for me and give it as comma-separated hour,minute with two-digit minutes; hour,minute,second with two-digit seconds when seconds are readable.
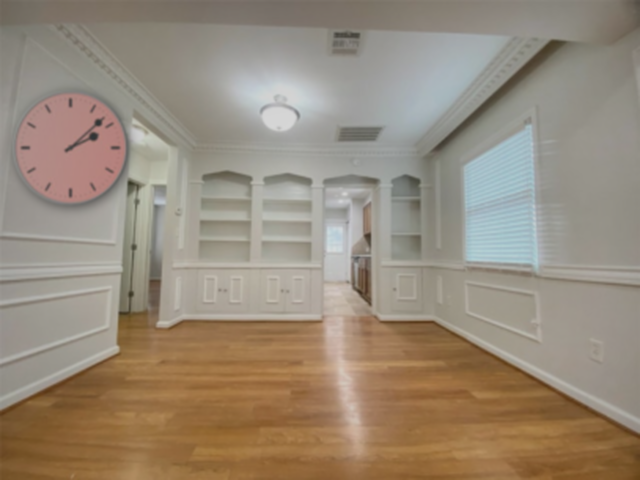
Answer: 2,08
